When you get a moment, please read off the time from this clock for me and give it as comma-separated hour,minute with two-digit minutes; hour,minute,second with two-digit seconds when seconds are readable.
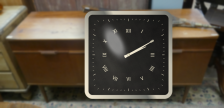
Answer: 2,10
